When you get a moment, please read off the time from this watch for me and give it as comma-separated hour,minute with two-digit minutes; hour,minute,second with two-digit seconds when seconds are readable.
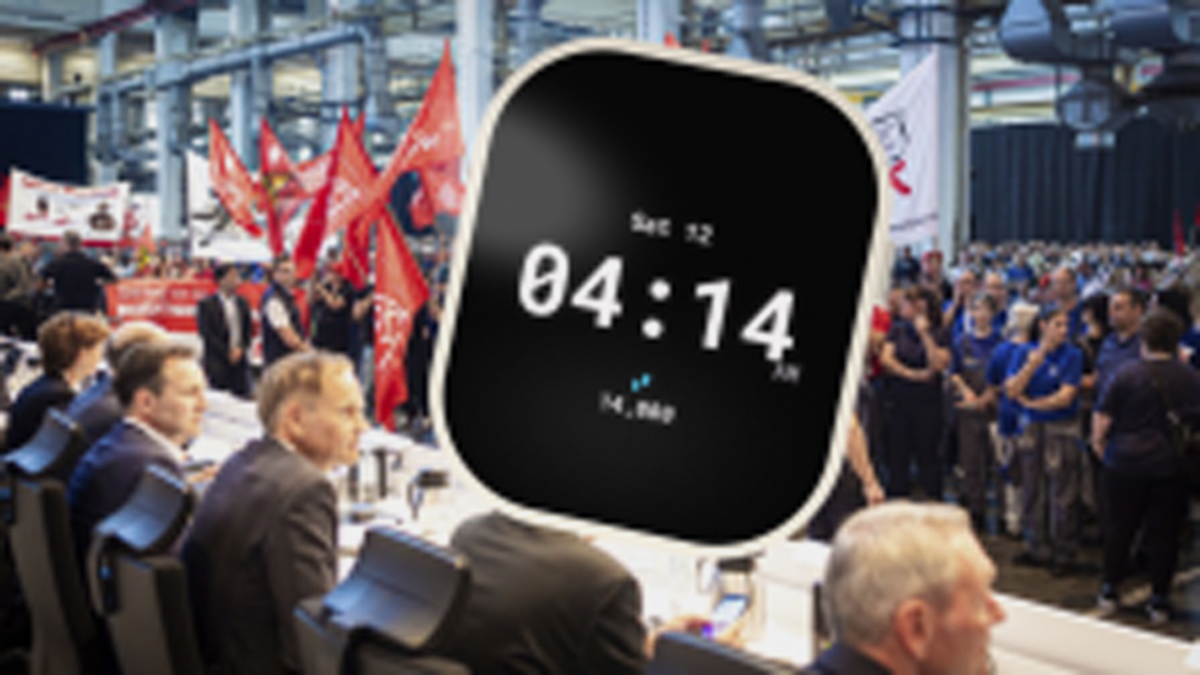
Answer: 4,14
